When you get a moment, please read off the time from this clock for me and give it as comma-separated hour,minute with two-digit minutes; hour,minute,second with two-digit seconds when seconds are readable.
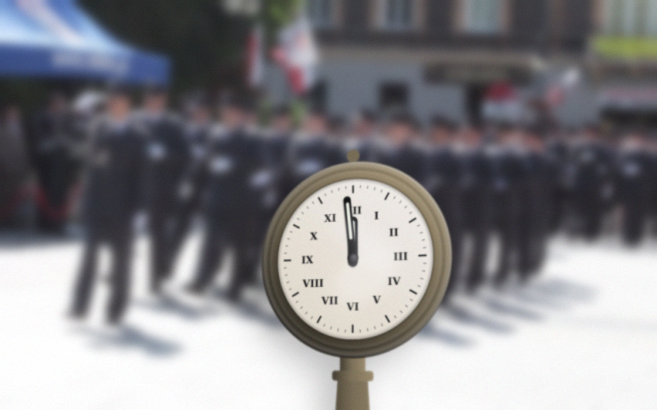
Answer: 11,59
